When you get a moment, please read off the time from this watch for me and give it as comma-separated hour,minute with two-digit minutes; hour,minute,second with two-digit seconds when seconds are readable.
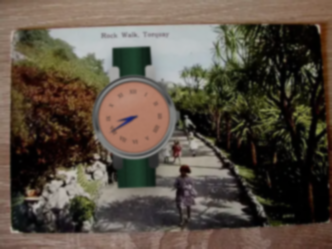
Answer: 8,40
